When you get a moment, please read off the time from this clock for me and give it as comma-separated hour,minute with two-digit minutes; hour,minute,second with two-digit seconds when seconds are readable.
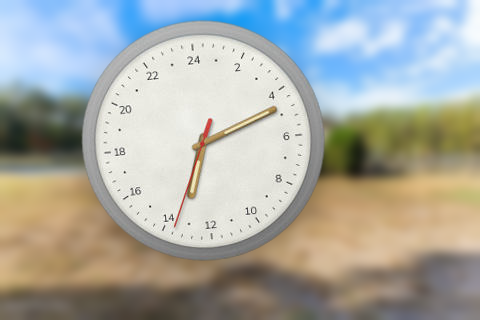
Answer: 13,11,34
